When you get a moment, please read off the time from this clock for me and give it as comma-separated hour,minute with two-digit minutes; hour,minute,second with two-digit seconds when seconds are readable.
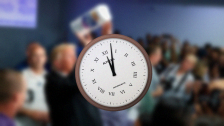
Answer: 12,03
